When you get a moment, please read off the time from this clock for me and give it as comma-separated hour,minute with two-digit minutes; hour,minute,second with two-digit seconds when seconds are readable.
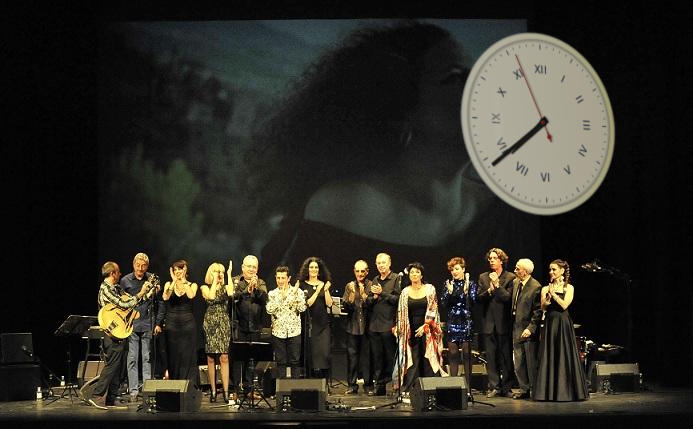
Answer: 7,38,56
